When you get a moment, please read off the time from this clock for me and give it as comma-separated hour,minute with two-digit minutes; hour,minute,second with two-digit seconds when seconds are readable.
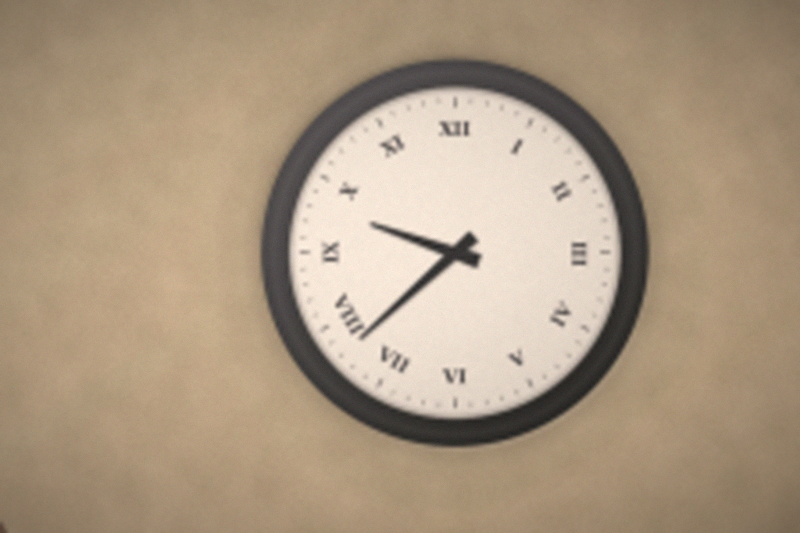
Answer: 9,38
